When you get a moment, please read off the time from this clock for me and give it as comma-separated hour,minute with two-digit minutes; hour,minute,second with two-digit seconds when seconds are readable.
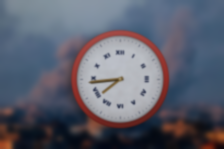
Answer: 7,44
